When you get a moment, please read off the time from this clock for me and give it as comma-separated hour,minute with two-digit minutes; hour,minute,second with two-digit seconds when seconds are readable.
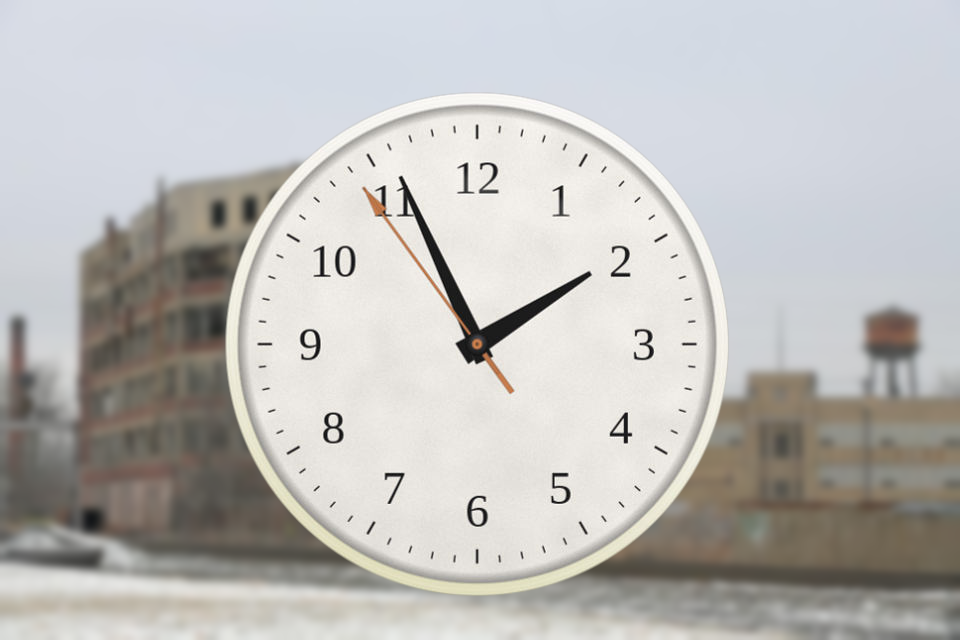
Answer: 1,55,54
